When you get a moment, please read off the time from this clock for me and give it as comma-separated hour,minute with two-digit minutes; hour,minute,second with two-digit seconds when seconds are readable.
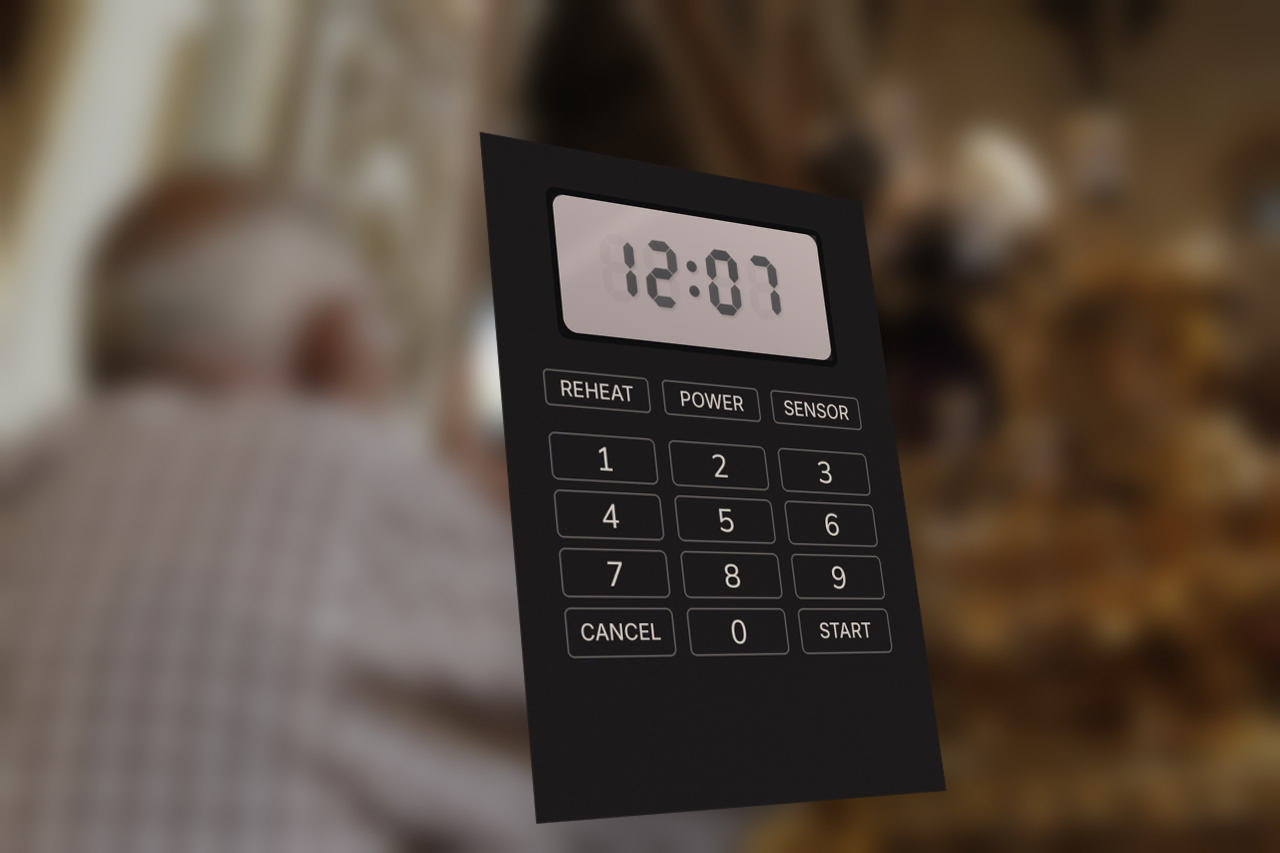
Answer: 12,07
